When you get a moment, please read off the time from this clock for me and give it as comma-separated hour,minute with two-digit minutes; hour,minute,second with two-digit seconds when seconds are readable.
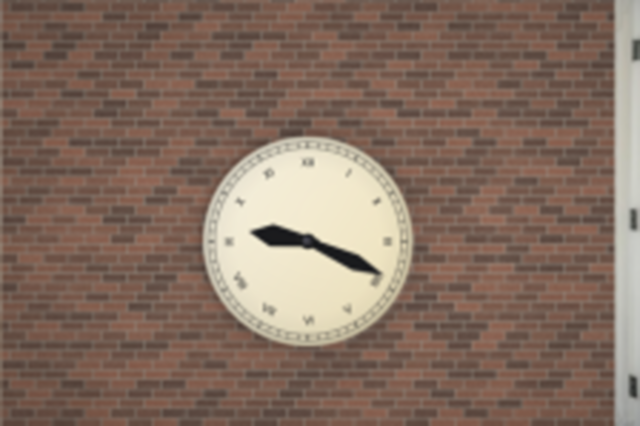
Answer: 9,19
